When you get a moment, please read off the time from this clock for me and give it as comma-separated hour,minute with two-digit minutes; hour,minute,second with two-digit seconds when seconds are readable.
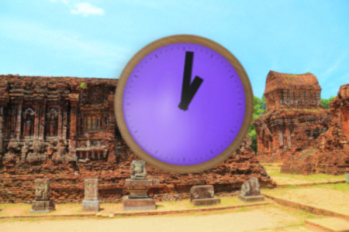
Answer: 1,01
